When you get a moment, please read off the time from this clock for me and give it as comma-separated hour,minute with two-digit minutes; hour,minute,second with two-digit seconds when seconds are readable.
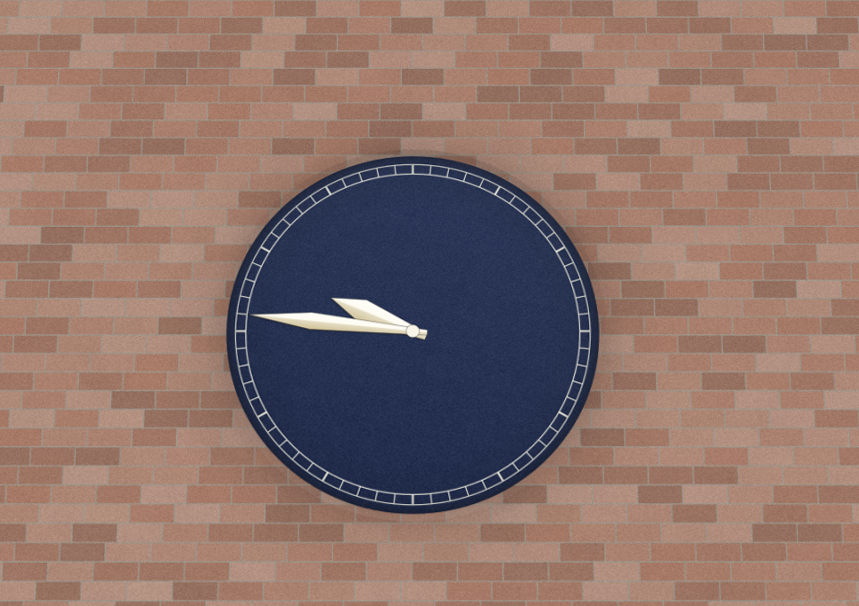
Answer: 9,46
